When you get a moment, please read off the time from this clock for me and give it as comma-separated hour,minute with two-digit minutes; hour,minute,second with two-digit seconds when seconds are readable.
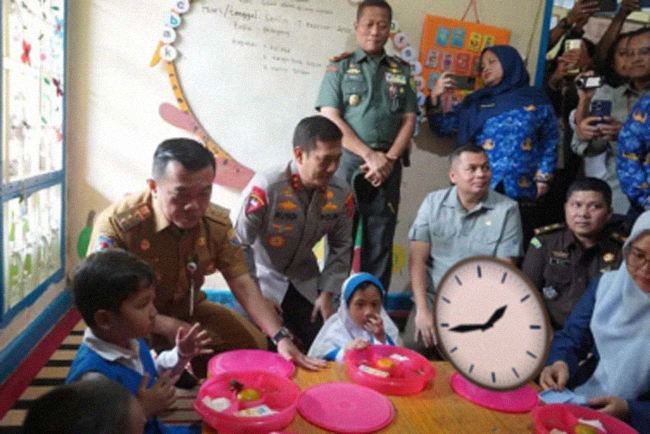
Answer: 1,44
